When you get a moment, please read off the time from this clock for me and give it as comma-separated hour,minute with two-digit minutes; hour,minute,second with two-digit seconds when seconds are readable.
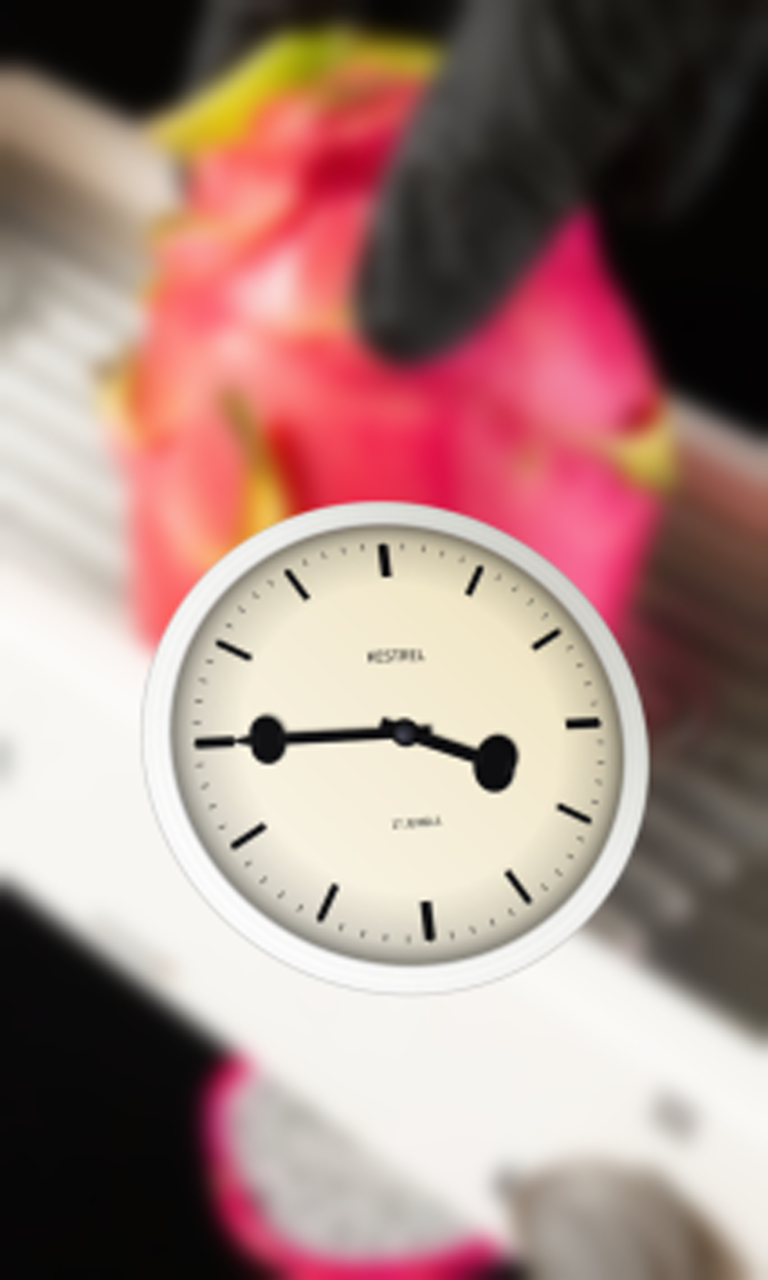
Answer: 3,45
